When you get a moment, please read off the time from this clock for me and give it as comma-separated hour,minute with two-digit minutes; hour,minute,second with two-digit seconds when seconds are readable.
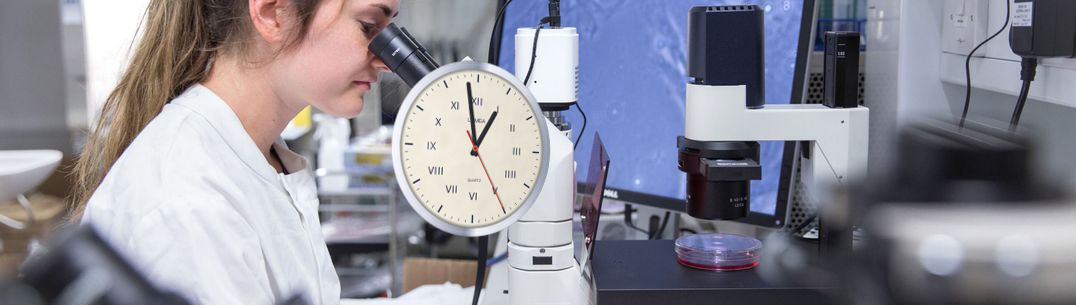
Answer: 12,58,25
